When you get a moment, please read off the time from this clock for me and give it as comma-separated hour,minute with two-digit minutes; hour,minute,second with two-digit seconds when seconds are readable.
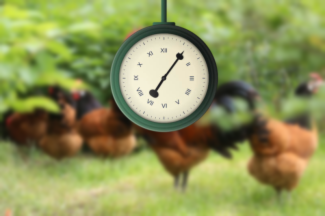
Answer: 7,06
